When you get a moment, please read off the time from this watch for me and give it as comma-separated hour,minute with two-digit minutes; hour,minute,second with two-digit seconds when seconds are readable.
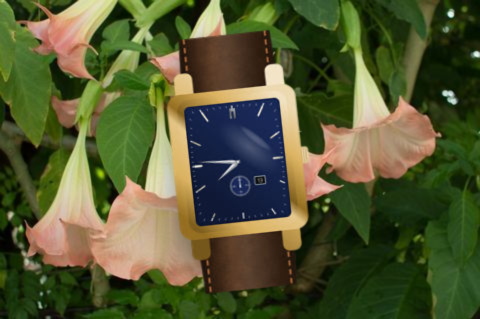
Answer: 7,46
